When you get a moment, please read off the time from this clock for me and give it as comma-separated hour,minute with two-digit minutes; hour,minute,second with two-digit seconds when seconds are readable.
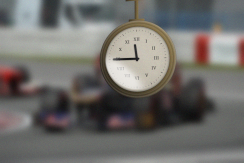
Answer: 11,45
